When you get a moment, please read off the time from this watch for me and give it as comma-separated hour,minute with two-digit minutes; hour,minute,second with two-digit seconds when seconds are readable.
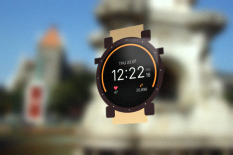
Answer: 12,22
